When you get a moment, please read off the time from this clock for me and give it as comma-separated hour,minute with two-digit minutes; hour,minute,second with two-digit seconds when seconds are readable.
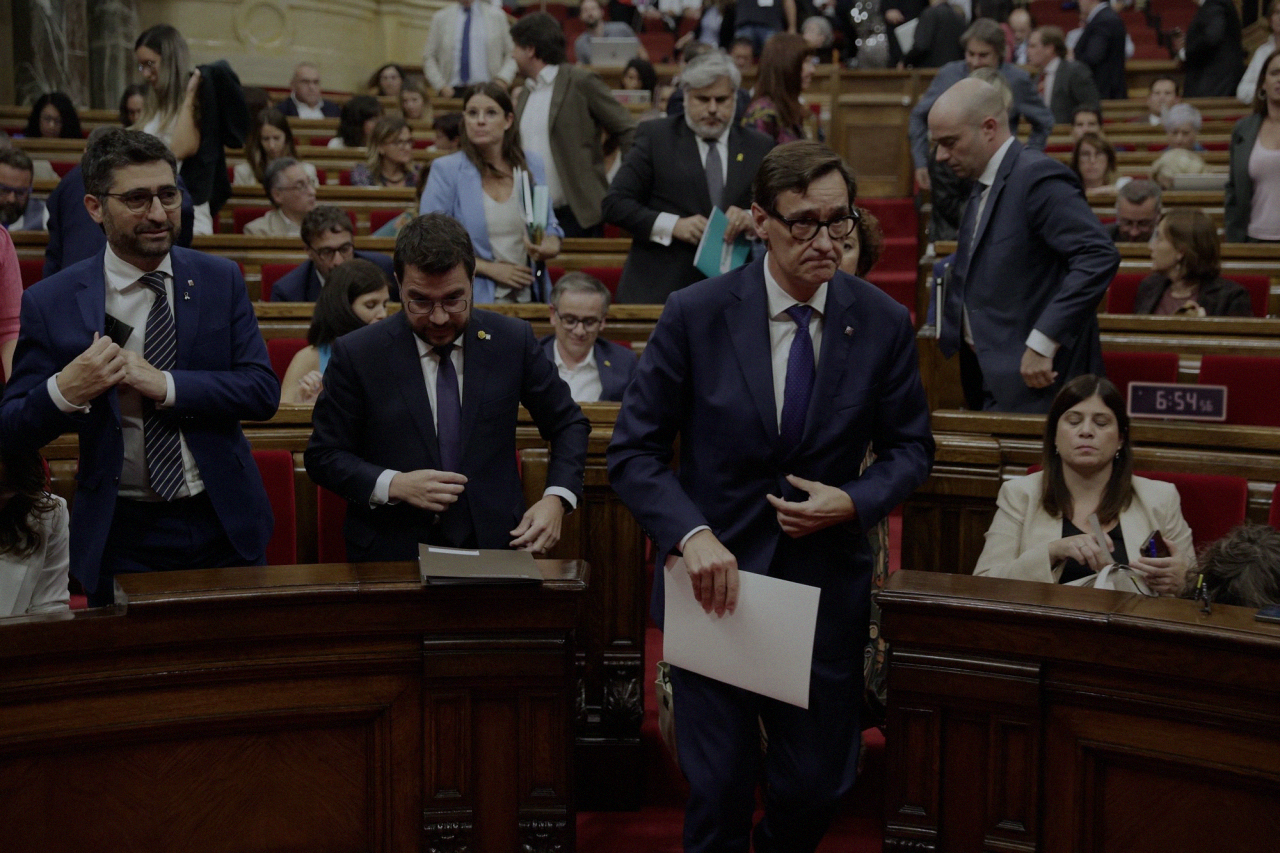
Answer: 6,54
